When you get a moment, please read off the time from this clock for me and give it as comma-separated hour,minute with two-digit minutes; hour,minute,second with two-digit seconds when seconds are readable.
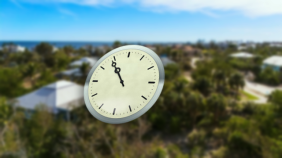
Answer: 10,54
